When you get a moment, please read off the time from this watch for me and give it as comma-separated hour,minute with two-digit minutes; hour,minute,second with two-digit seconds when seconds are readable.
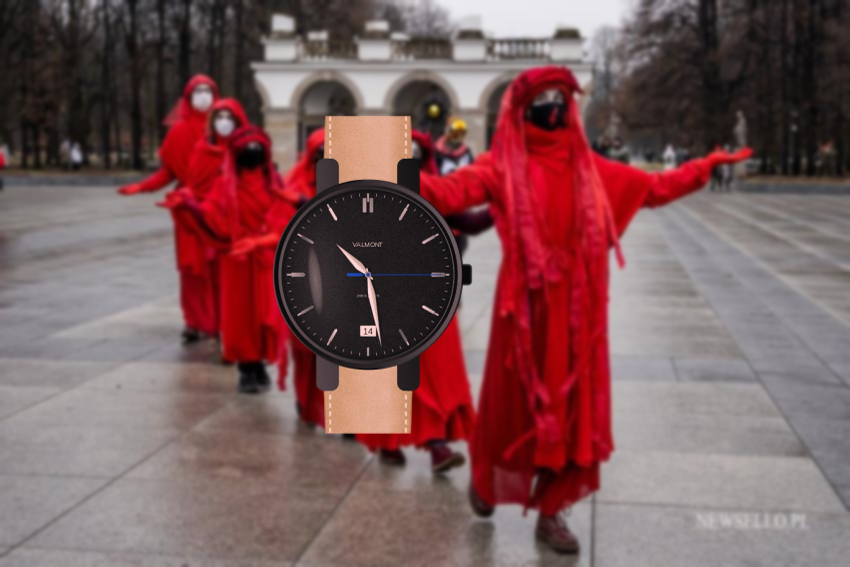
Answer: 10,28,15
